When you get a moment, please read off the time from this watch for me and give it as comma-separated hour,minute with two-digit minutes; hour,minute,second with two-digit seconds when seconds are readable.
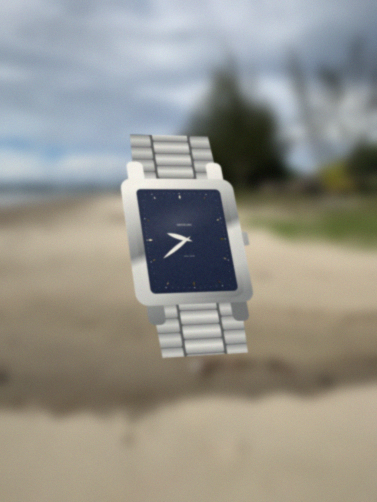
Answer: 9,39
